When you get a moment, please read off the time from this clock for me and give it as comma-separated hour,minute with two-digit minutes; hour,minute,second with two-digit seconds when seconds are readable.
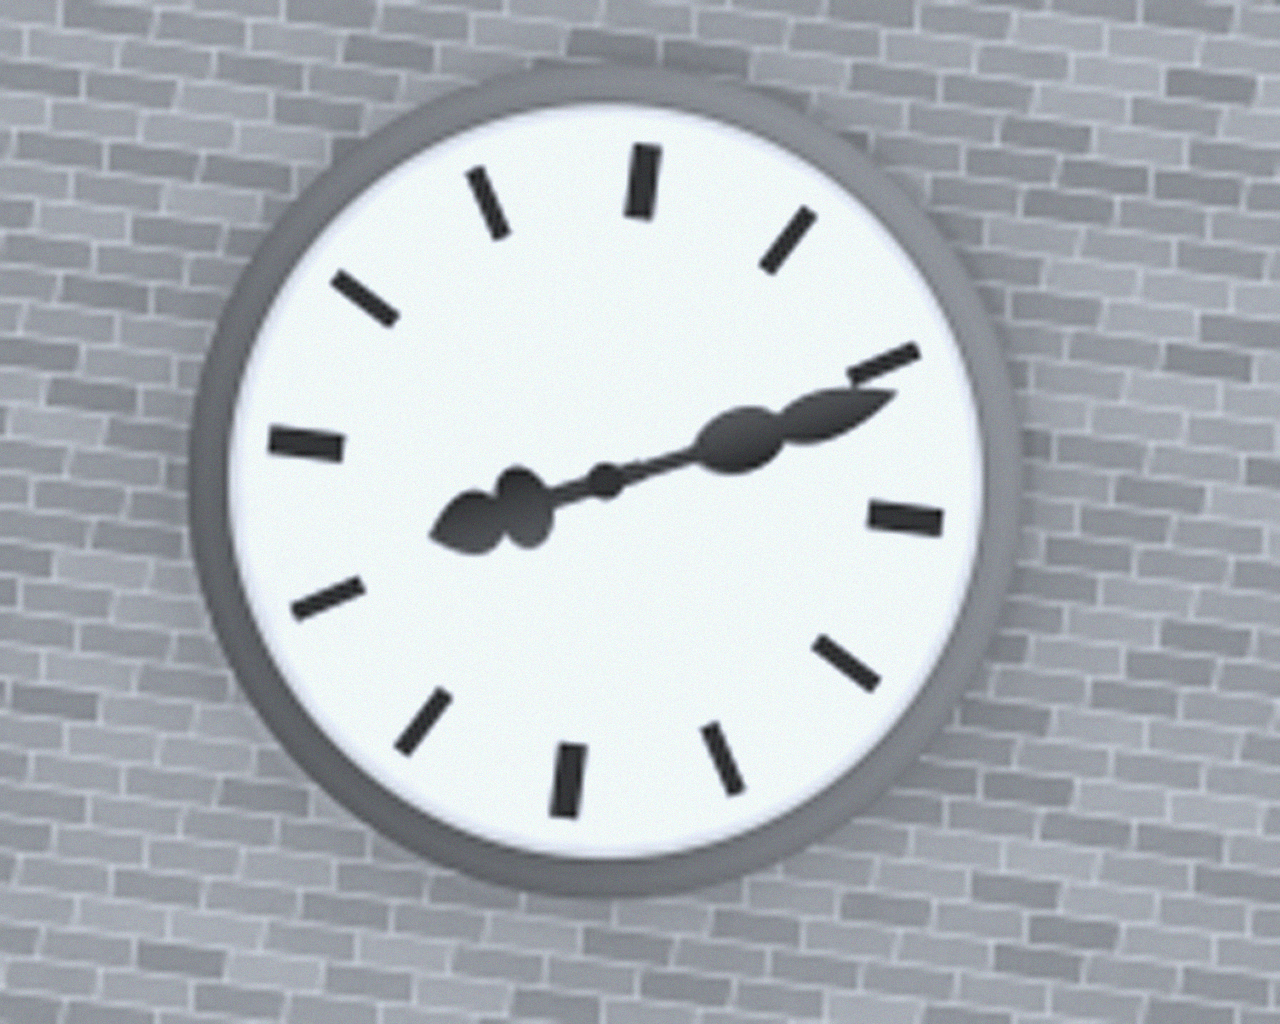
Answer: 8,11
